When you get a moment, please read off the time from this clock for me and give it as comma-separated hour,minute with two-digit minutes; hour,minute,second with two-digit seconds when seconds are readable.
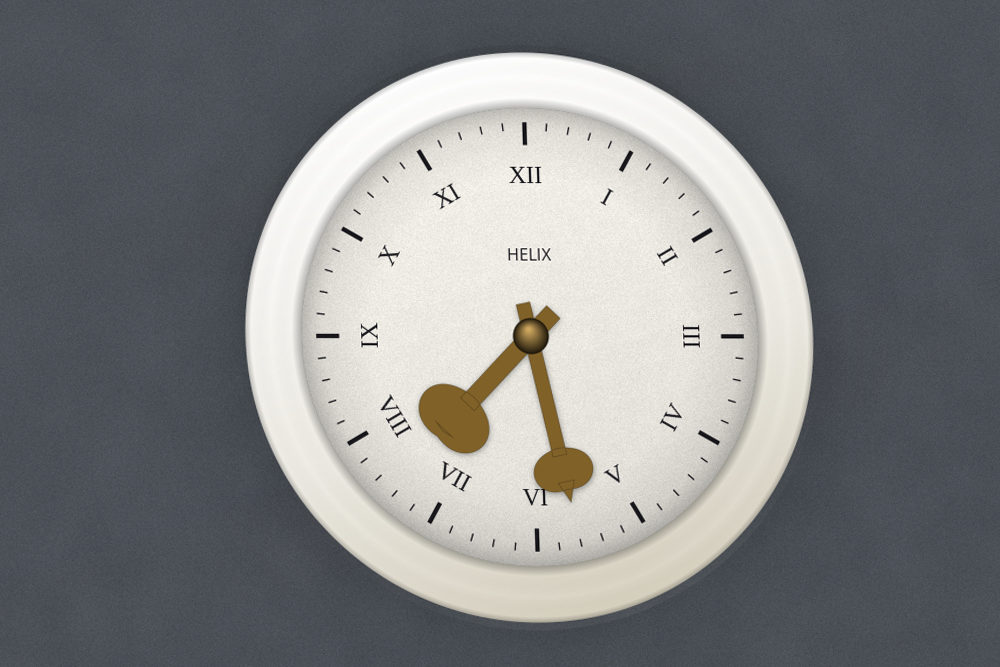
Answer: 7,28
